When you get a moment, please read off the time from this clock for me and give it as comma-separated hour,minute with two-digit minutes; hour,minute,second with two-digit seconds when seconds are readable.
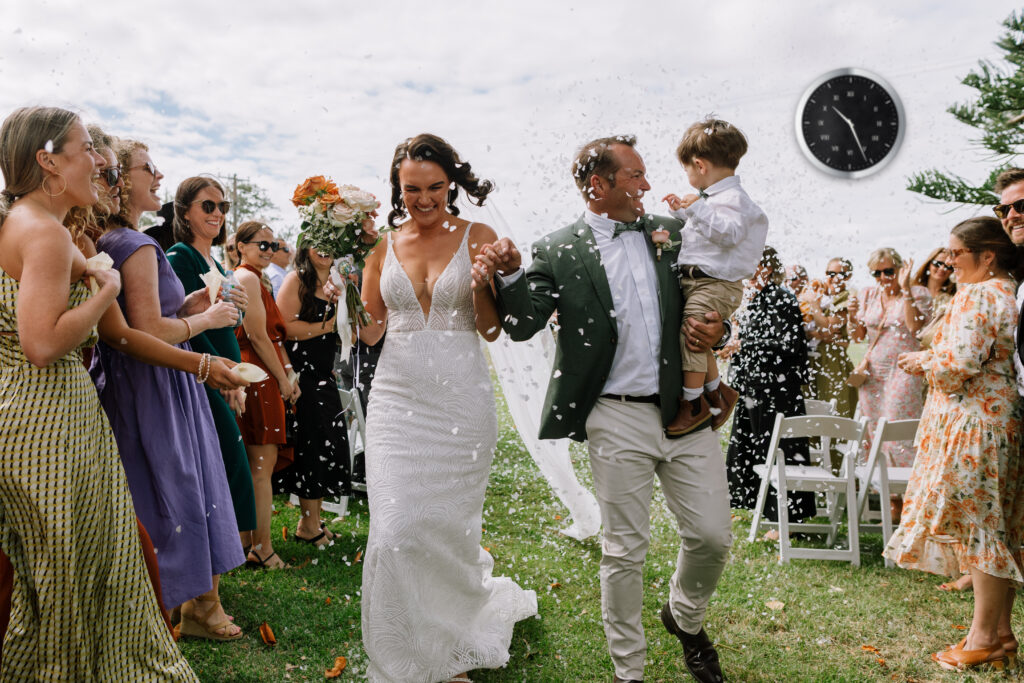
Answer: 10,26
